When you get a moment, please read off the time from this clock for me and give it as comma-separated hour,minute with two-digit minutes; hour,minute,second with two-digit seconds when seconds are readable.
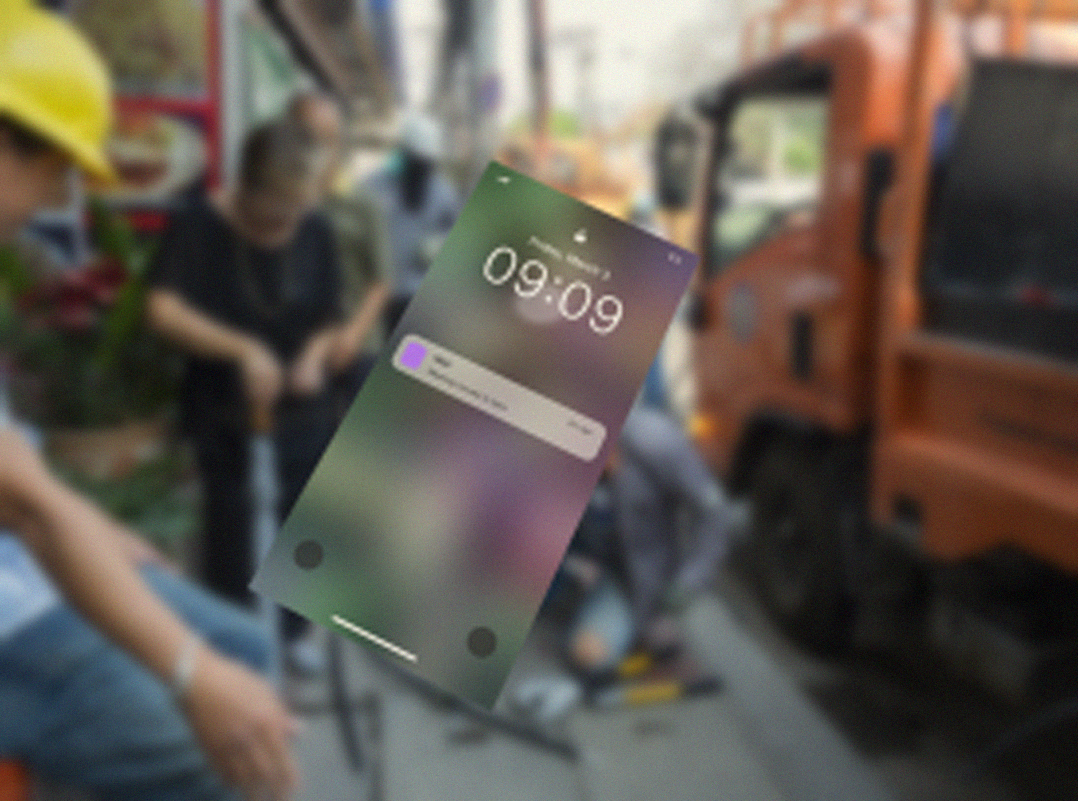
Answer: 9,09
